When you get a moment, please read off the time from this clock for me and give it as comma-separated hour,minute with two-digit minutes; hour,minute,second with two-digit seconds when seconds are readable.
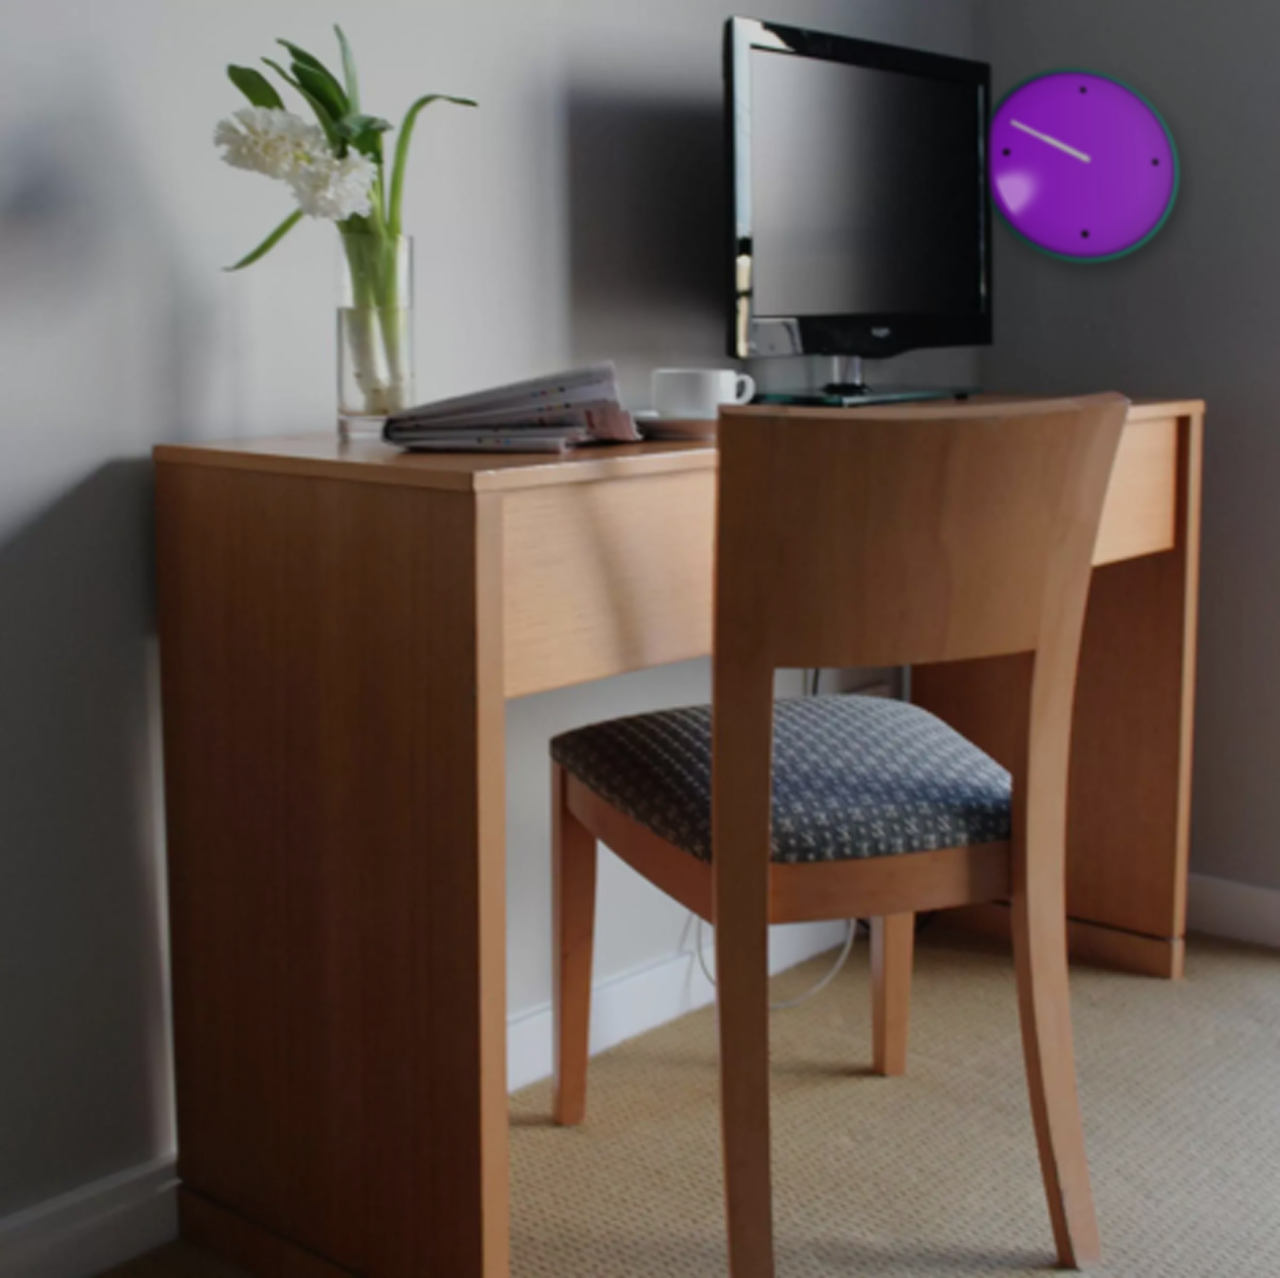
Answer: 9,49
